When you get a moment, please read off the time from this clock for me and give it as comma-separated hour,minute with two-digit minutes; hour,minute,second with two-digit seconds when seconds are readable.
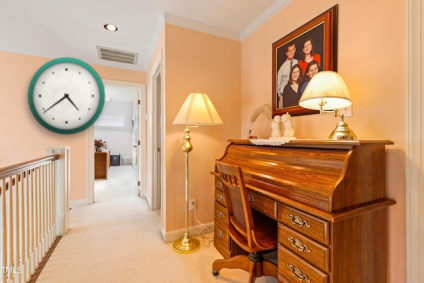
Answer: 4,39
